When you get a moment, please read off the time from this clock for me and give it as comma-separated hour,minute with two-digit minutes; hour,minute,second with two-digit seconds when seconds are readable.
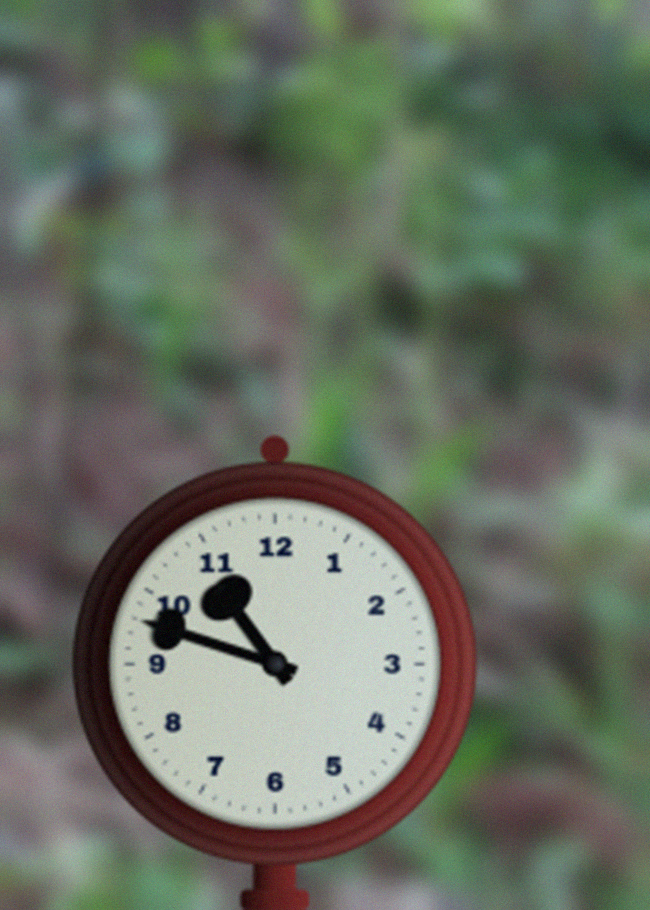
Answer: 10,48
